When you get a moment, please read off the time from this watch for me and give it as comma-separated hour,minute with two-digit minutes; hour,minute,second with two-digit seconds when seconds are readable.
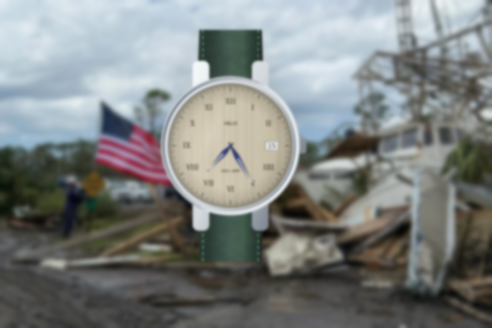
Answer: 7,25
